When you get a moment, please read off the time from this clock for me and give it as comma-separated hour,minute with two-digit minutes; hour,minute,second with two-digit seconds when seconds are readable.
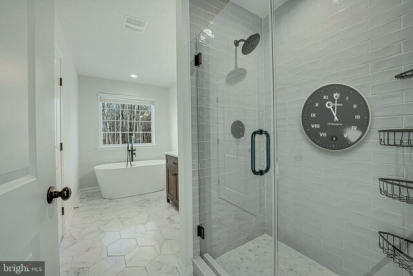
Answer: 11,00
